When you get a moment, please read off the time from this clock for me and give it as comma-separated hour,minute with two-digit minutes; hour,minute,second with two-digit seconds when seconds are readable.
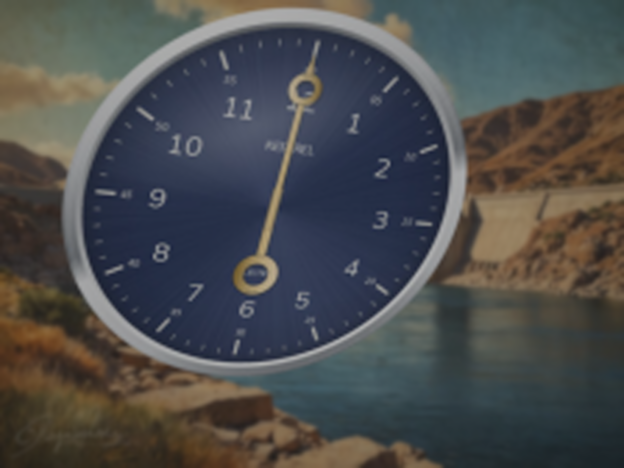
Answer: 6,00
